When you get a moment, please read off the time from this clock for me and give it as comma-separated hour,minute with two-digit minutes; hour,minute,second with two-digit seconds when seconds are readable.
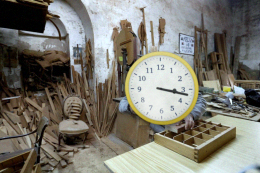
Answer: 3,17
